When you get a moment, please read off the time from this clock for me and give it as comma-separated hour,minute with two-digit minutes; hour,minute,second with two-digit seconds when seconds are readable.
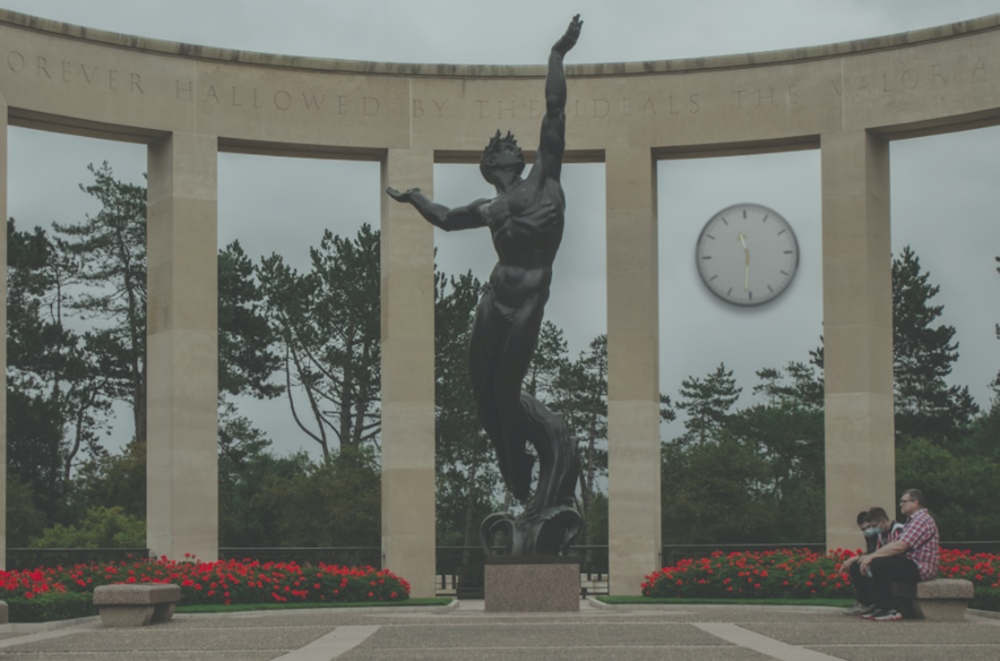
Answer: 11,31
